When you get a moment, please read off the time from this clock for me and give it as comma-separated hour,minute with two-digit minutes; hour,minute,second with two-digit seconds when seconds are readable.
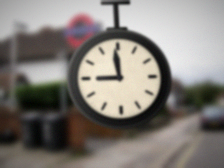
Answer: 8,59
